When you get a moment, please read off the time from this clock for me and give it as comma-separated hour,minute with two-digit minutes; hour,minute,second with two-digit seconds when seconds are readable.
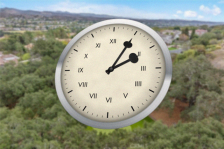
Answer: 2,05
